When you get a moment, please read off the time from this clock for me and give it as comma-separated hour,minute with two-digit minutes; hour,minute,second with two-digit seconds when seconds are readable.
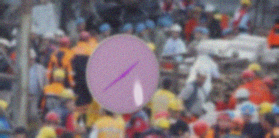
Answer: 1,39
